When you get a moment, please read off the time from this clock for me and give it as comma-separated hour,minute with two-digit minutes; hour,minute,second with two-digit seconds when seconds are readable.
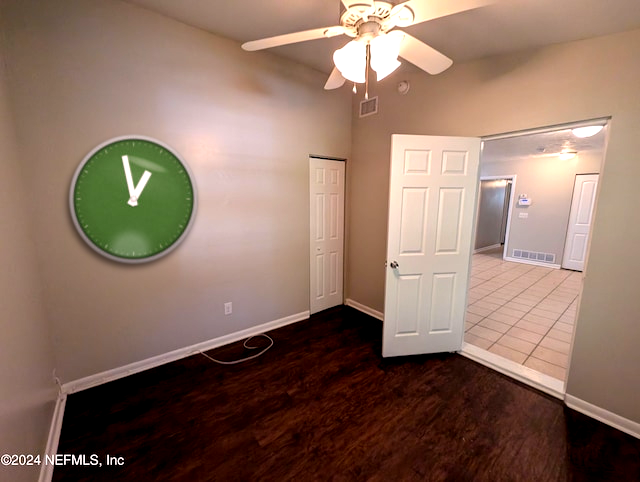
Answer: 12,58
